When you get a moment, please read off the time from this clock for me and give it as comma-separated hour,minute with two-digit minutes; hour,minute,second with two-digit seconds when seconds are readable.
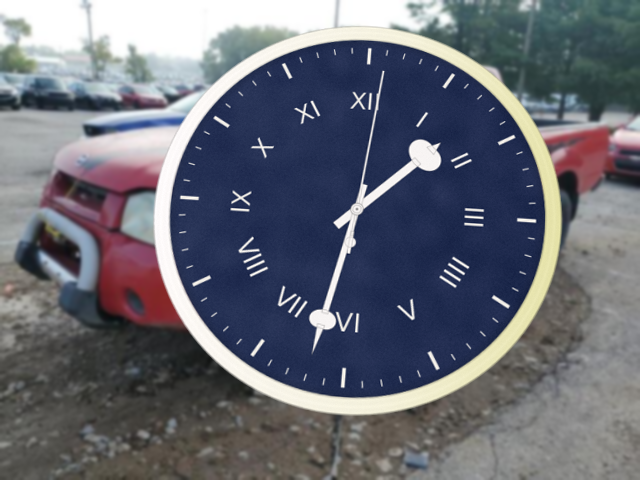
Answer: 1,32,01
